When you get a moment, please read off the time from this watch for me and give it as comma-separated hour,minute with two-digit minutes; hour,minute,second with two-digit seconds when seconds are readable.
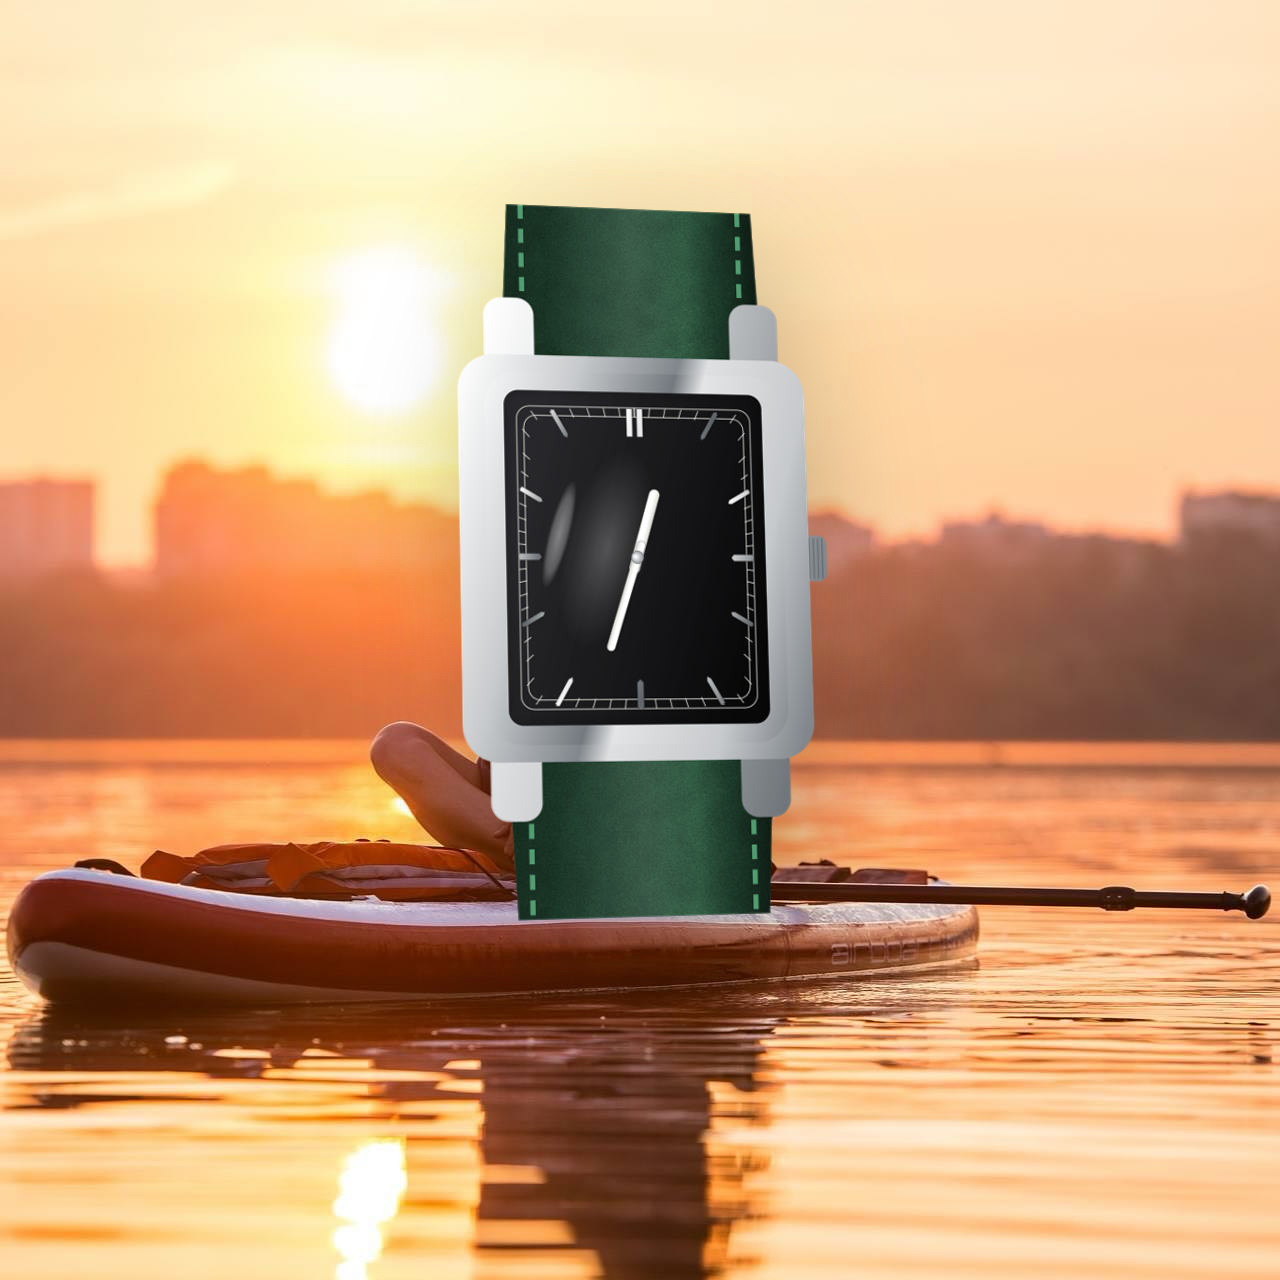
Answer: 12,33
